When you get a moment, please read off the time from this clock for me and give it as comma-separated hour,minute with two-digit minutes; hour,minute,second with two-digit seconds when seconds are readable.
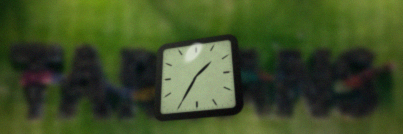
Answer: 1,35
